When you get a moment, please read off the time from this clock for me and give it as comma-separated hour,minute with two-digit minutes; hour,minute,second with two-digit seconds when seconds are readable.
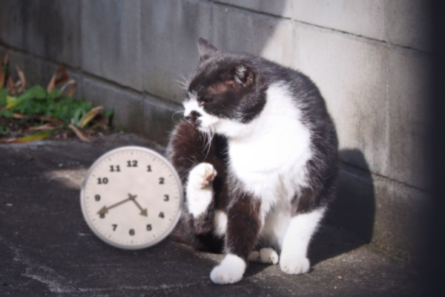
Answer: 4,41
